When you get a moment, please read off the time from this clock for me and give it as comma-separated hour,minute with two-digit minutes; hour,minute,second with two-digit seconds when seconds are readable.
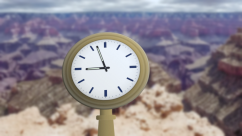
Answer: 8,57
